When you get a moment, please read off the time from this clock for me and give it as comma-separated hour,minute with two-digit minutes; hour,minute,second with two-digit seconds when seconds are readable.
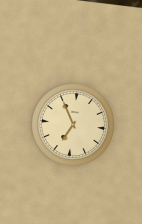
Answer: 6,55
